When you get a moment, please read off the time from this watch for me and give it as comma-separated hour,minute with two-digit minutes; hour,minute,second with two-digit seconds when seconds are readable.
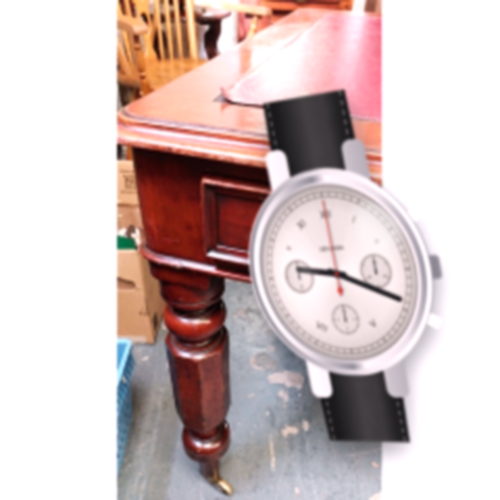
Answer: 9,19
